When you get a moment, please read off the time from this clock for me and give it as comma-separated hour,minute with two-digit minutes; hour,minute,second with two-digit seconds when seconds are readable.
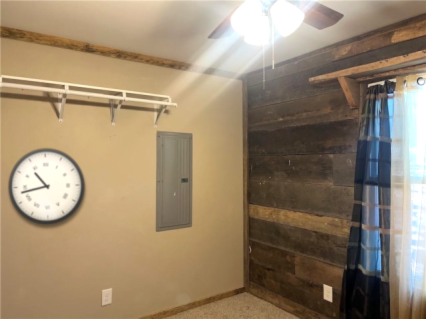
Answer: 10,43
